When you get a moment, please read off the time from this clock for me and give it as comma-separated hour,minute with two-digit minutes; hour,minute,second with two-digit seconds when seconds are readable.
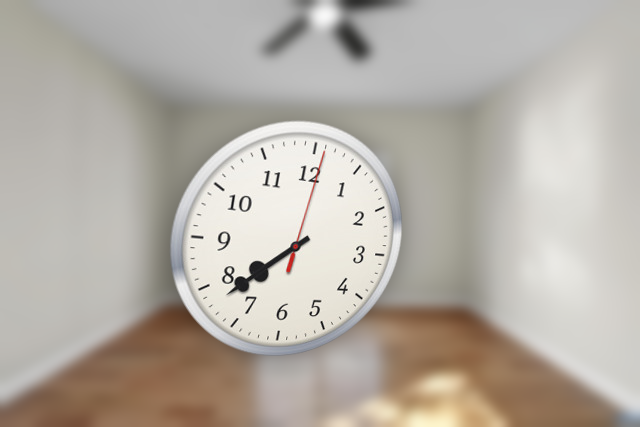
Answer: 7,38,01
